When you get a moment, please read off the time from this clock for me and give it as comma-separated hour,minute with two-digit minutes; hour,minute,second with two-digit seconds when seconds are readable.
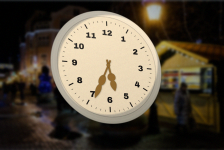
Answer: 5,34
